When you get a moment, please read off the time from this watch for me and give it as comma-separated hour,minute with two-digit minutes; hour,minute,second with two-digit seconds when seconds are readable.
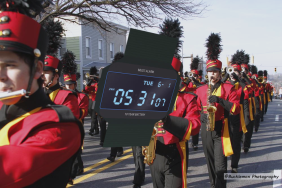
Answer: 5,31,07
